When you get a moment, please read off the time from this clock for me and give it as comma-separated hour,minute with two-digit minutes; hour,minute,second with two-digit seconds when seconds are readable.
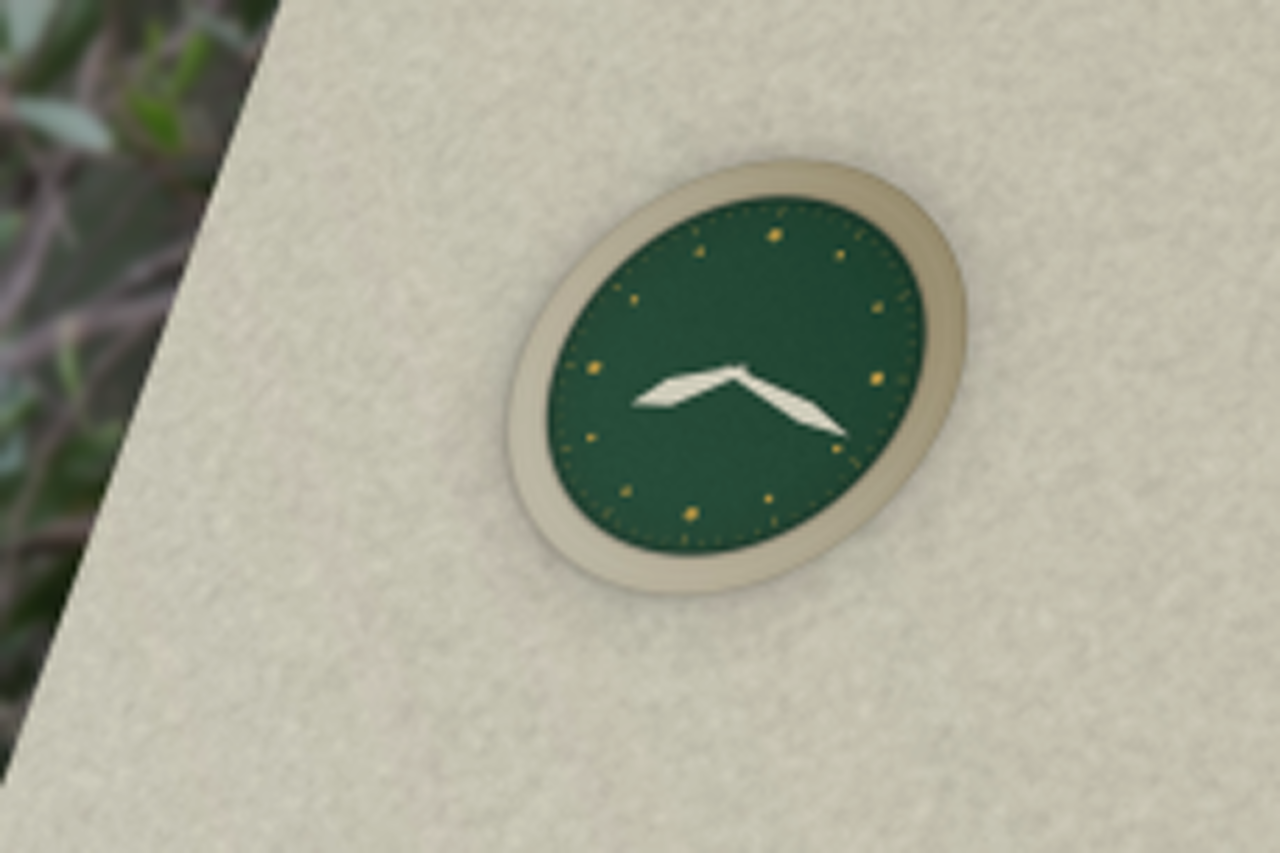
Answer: 8,19
